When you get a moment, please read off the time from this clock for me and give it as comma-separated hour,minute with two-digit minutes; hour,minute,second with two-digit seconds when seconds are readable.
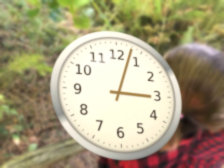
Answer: 3,03
